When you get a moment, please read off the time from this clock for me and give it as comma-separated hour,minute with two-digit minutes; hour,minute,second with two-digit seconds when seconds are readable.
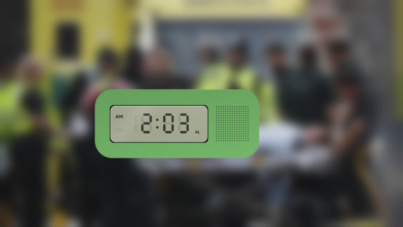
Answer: 2,03
